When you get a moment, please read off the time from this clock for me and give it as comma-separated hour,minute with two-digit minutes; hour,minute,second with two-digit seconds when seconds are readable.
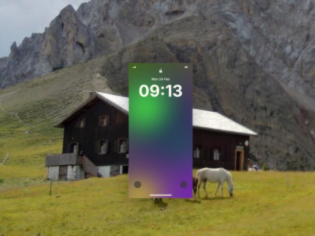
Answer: 9,13
